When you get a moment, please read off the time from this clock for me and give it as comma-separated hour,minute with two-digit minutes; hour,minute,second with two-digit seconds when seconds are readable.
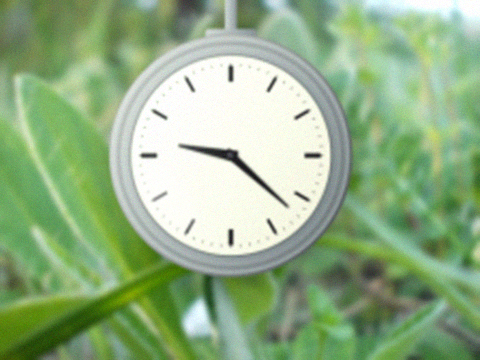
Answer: 9,22
